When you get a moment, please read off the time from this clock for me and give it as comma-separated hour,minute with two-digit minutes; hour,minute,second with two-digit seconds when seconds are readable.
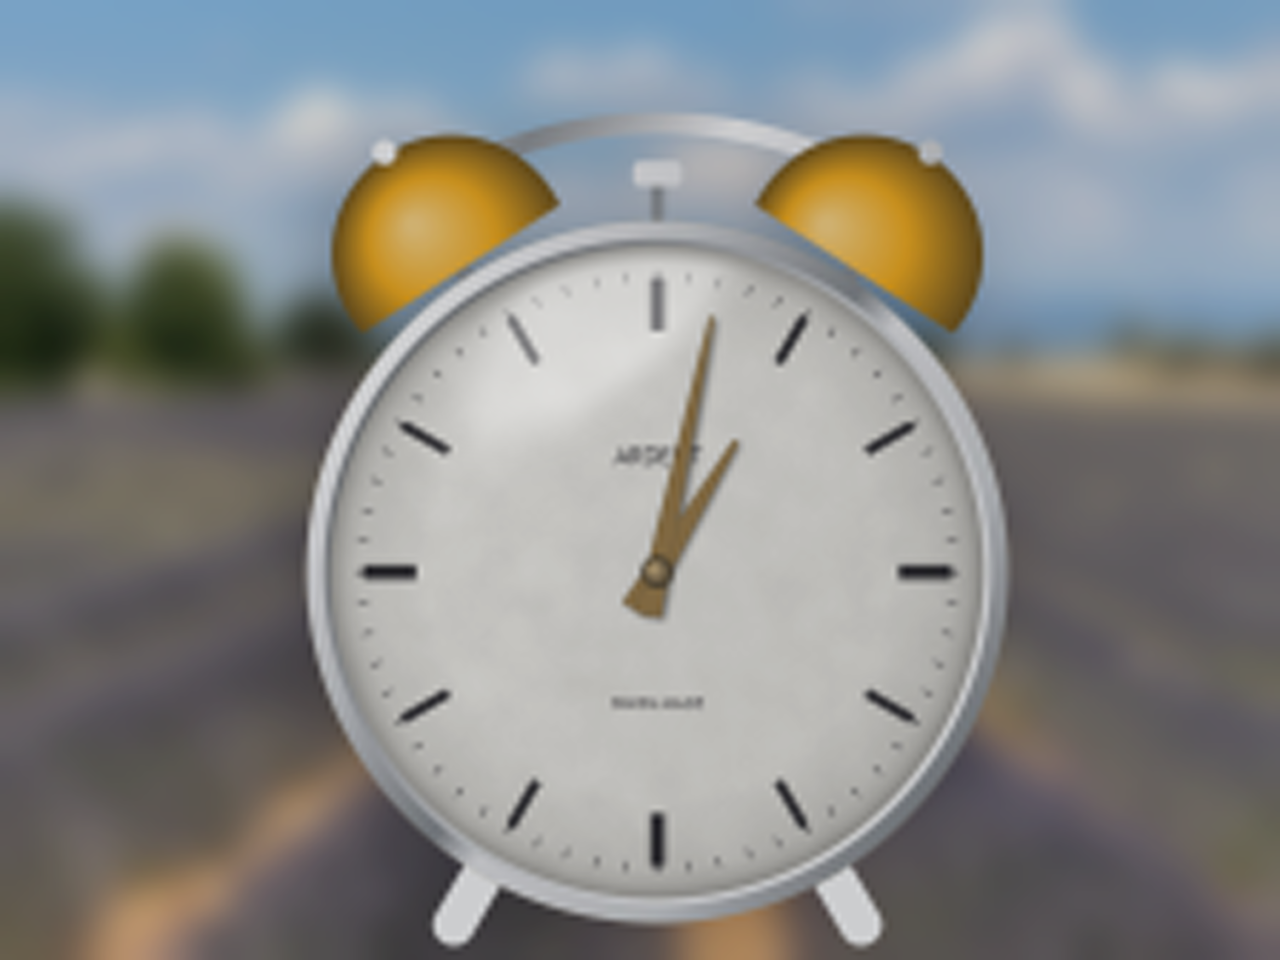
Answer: 1,02
